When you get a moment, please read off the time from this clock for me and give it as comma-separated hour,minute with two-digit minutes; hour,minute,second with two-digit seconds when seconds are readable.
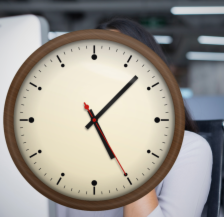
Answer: 5,07,25
